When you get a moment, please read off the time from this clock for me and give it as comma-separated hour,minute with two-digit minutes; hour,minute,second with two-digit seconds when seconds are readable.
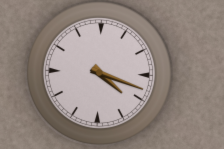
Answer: 4,18
